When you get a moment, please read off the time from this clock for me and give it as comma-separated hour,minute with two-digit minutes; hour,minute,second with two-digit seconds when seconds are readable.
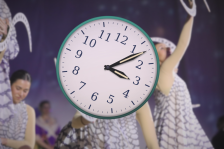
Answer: 3,07
